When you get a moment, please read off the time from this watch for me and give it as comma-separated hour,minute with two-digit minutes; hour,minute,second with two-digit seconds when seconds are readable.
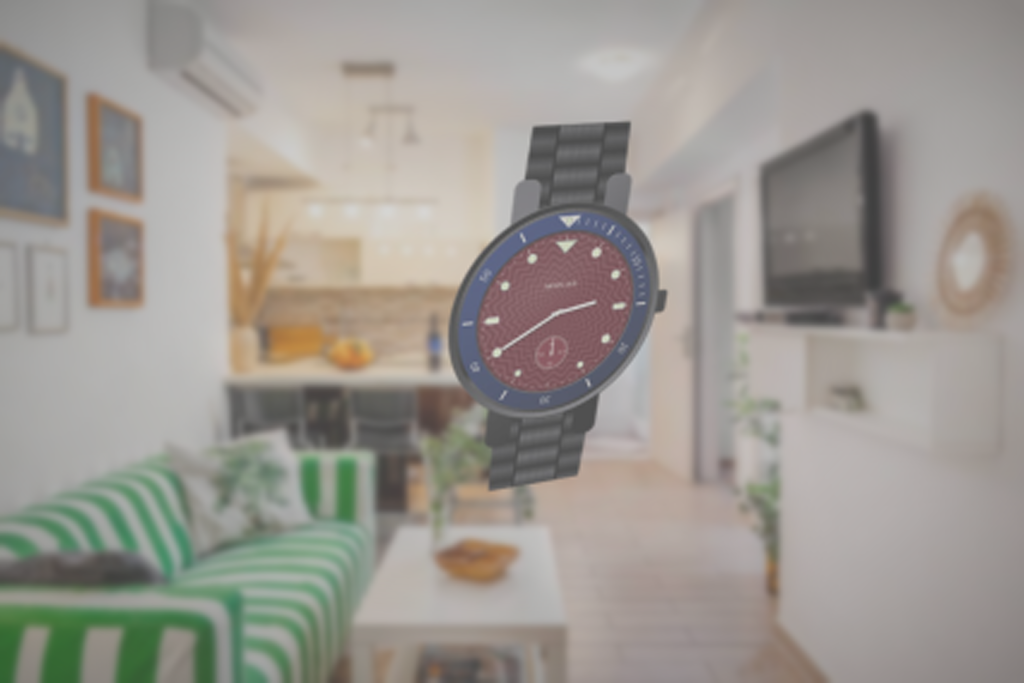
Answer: 2,40
